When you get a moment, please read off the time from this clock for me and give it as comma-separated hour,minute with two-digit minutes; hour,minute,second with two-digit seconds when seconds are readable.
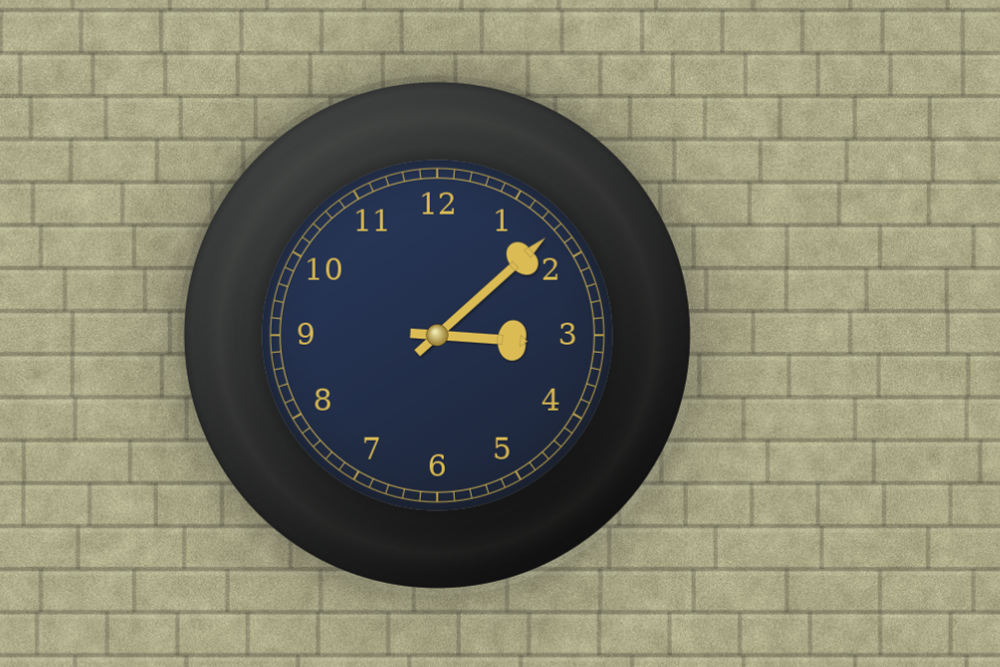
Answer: 3,08
